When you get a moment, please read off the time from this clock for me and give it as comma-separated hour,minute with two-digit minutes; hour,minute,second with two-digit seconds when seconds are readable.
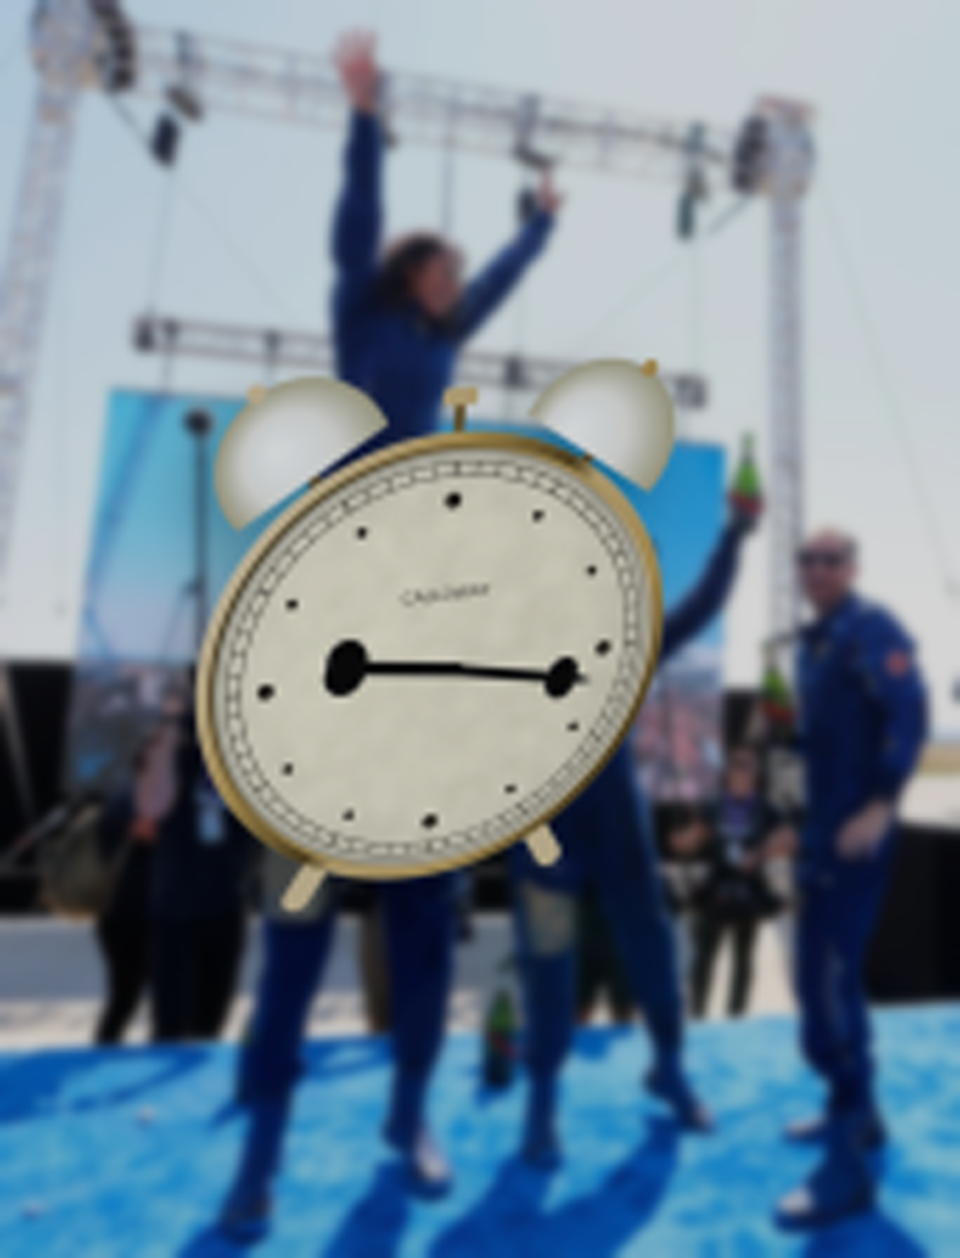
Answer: 9,17
